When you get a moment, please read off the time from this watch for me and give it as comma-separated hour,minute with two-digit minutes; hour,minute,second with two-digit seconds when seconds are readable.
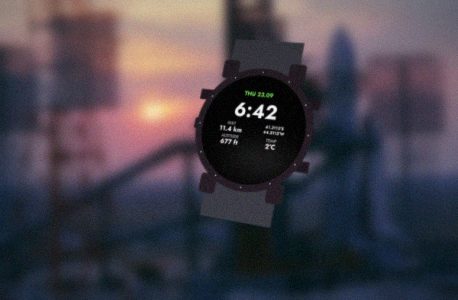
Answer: 6,42
